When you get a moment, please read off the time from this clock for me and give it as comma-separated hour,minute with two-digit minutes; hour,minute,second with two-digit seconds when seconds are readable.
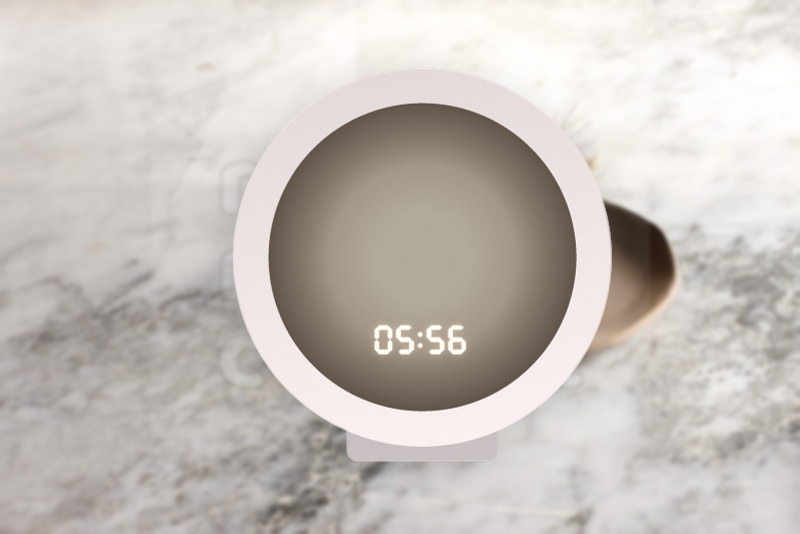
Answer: 5,56
